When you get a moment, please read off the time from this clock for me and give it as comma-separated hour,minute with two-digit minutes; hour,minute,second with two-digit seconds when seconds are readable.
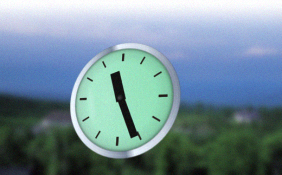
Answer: 11,26
